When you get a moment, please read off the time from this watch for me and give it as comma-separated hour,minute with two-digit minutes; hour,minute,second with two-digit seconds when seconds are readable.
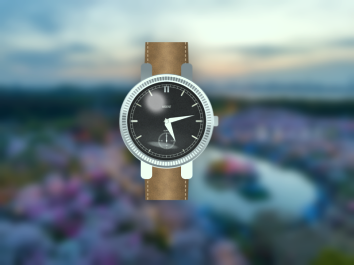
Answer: 5,13
